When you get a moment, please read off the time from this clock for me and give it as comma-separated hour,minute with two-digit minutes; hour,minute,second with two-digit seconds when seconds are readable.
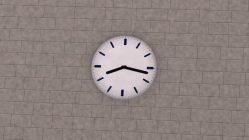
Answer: 8,17
